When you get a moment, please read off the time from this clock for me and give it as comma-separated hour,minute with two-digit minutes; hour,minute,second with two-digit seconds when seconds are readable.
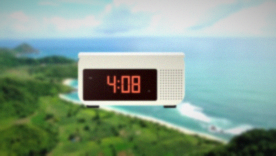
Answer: 4,08
